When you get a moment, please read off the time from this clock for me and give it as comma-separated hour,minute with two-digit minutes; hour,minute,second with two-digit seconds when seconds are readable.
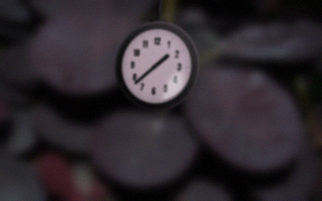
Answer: 1,38
